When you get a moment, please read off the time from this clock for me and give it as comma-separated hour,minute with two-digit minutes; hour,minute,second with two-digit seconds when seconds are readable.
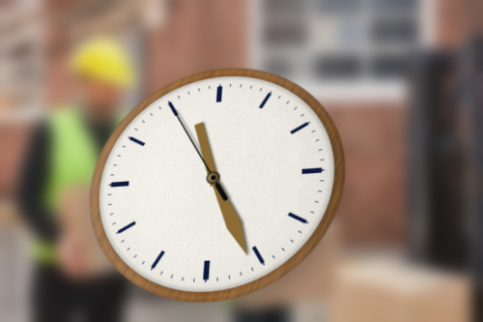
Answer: 11,25,55
